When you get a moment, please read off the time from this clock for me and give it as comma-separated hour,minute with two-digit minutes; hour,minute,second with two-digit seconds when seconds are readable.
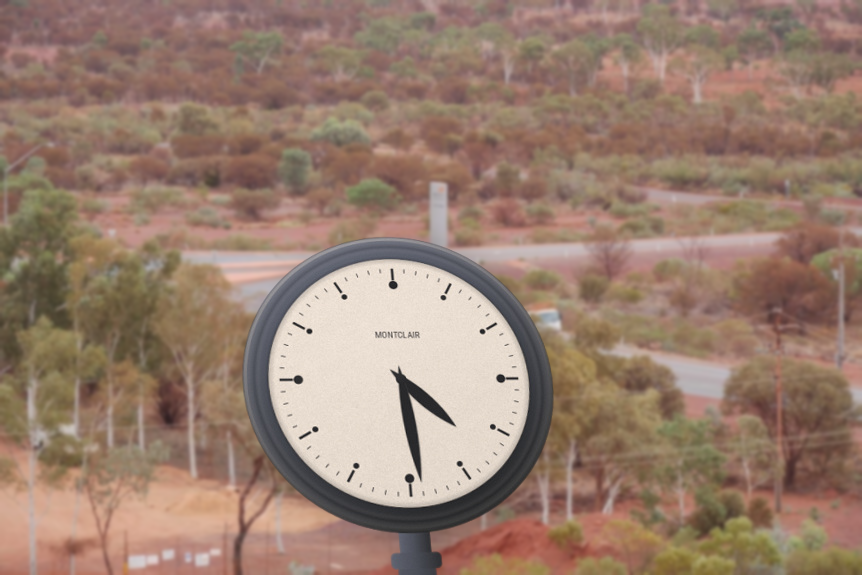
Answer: 4,29
